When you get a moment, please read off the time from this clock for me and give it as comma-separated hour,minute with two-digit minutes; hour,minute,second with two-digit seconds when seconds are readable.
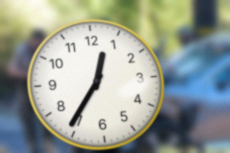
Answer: 12,36
